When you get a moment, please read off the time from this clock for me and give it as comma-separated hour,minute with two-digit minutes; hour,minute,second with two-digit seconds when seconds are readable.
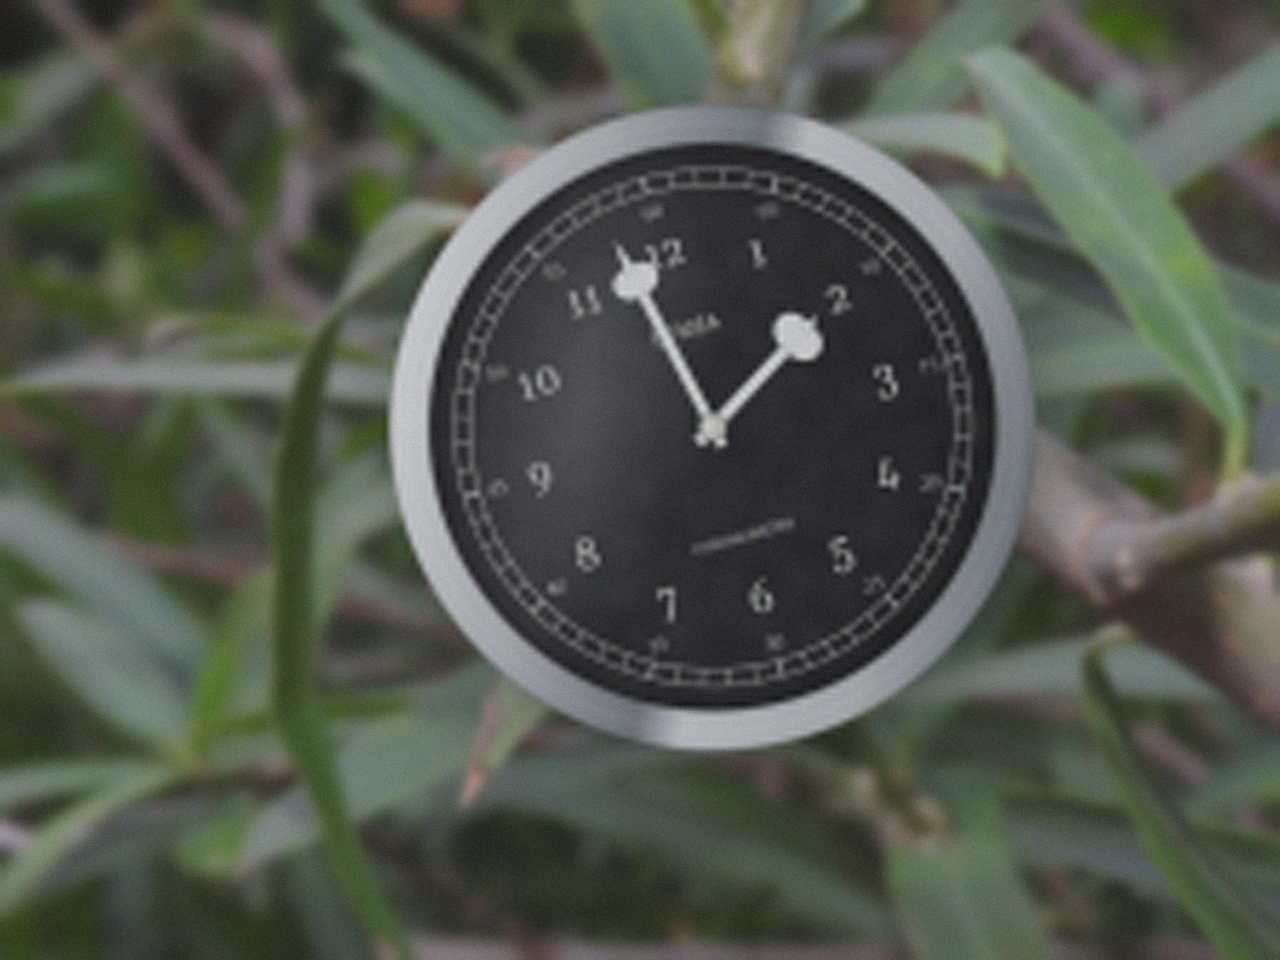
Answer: 1,58
